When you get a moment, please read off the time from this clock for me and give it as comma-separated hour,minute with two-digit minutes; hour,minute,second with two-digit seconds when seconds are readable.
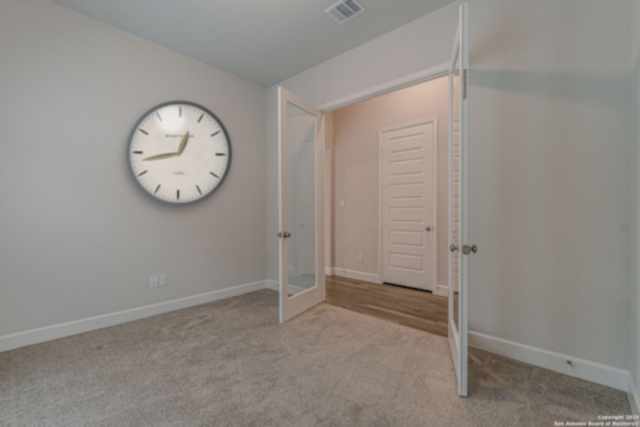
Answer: 12,43
